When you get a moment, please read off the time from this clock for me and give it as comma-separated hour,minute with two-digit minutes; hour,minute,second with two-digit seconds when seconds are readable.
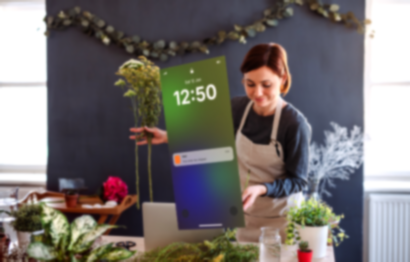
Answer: 12,50
